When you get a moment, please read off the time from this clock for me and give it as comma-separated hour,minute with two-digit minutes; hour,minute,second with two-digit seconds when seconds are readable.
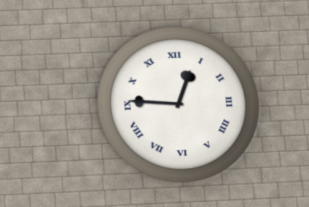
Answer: 12,46
